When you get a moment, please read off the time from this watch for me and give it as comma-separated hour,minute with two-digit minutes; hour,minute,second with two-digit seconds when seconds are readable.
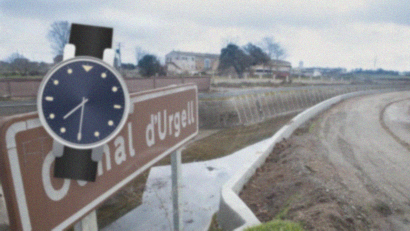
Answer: 7,30
